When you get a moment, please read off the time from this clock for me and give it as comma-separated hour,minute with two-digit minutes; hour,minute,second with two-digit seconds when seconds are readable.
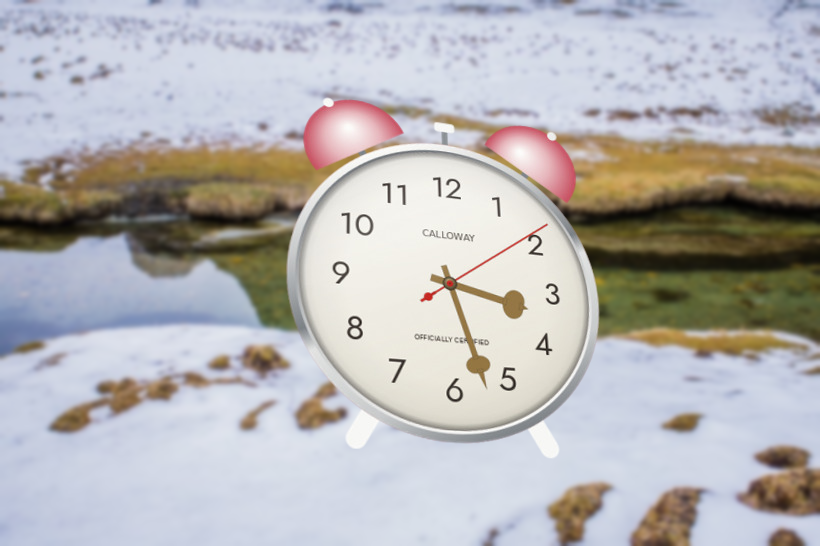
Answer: 3,27,09
